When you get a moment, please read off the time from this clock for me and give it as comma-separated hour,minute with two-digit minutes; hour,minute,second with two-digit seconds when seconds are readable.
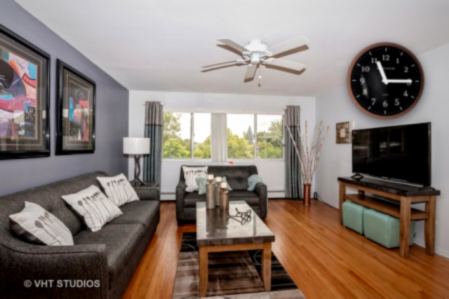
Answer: 11,15
